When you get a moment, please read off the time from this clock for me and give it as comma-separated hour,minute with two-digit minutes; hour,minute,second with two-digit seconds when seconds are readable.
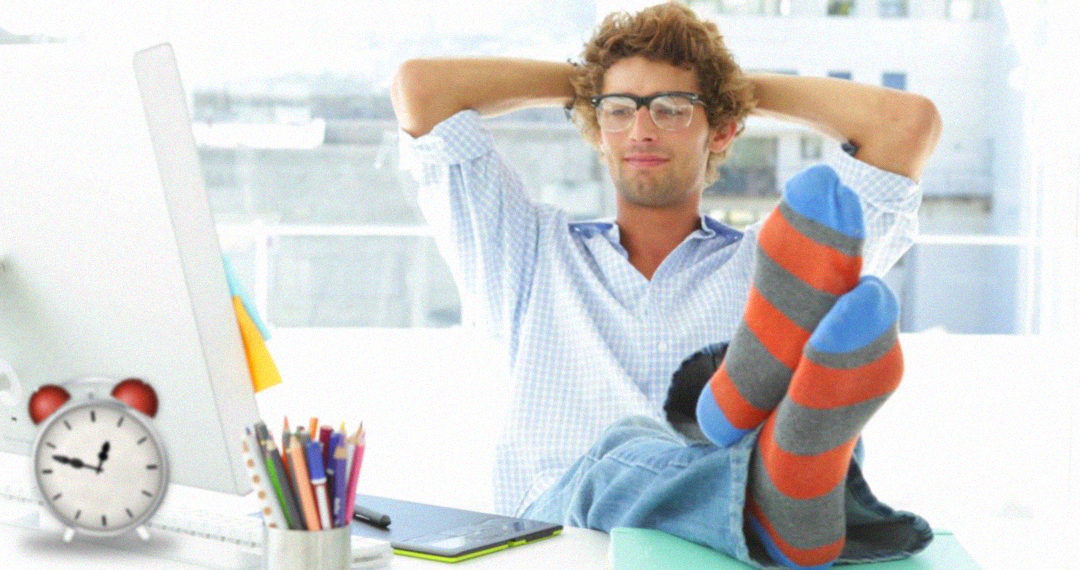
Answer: 12,48
